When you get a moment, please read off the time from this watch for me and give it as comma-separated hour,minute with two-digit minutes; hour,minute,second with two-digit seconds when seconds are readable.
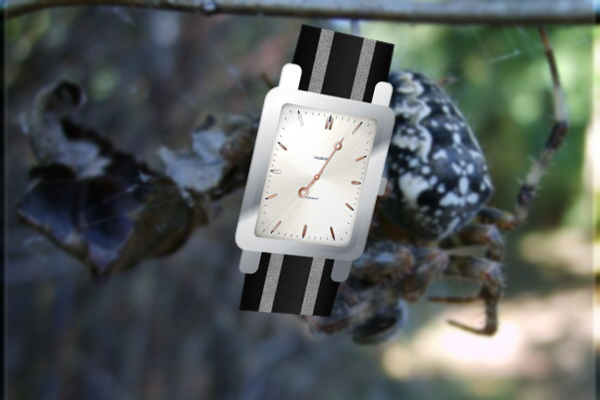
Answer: 7,04
